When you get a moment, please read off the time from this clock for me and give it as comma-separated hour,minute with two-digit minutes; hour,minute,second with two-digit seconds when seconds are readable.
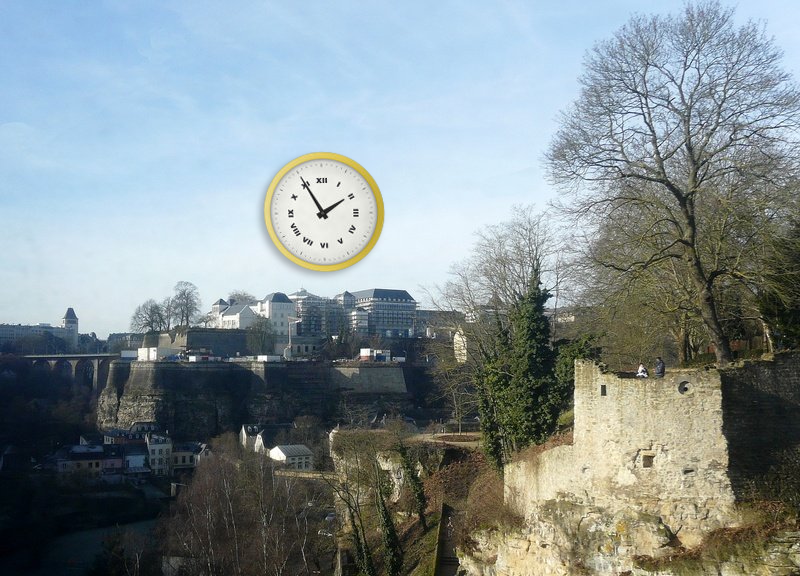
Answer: 1,55
